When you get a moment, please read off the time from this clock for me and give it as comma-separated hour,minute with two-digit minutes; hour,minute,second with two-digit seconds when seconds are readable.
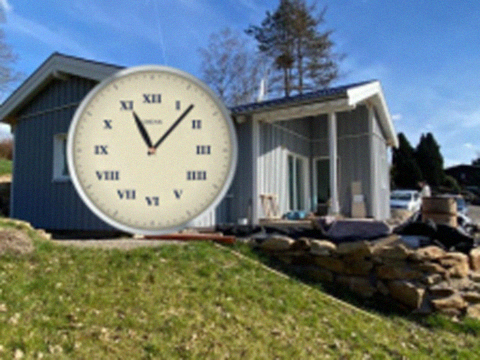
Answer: 11,07
